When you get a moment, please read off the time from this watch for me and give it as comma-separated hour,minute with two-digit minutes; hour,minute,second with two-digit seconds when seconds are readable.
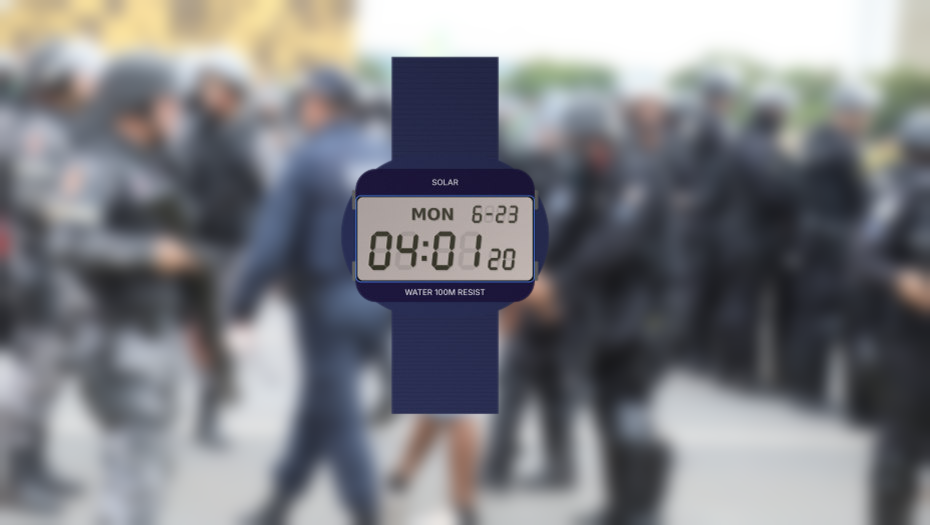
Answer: 4,01,20
